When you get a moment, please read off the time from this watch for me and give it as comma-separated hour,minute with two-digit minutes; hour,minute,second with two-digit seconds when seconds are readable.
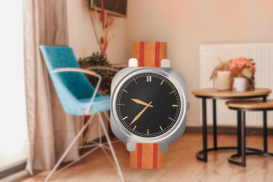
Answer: 9,37
